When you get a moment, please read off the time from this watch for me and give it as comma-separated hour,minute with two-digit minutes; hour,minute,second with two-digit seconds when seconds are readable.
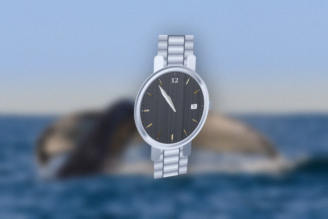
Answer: 10,54
